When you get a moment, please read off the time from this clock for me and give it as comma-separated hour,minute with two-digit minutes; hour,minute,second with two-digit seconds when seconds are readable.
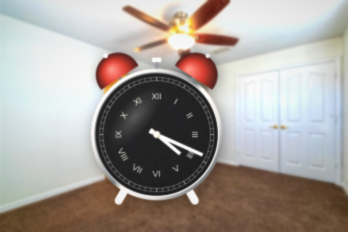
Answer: 4,19
